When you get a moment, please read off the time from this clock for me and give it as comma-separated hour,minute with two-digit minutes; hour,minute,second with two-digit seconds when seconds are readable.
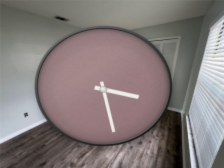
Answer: 3,28
